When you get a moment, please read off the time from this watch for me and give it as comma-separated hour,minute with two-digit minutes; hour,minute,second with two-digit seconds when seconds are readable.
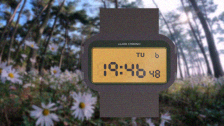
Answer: 19,46,48
